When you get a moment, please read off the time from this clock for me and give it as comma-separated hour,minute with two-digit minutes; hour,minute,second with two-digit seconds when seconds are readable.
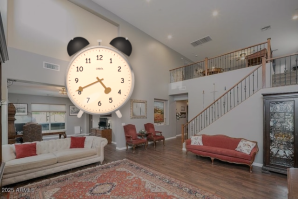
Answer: 4,41
